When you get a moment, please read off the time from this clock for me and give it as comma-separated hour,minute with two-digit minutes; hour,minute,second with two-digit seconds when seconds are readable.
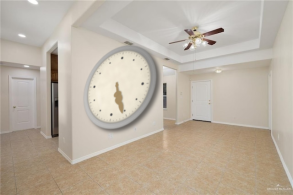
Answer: 5,26
